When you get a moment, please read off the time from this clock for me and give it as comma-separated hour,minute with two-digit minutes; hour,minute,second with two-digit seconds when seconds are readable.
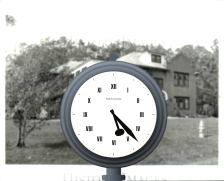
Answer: 5,23
